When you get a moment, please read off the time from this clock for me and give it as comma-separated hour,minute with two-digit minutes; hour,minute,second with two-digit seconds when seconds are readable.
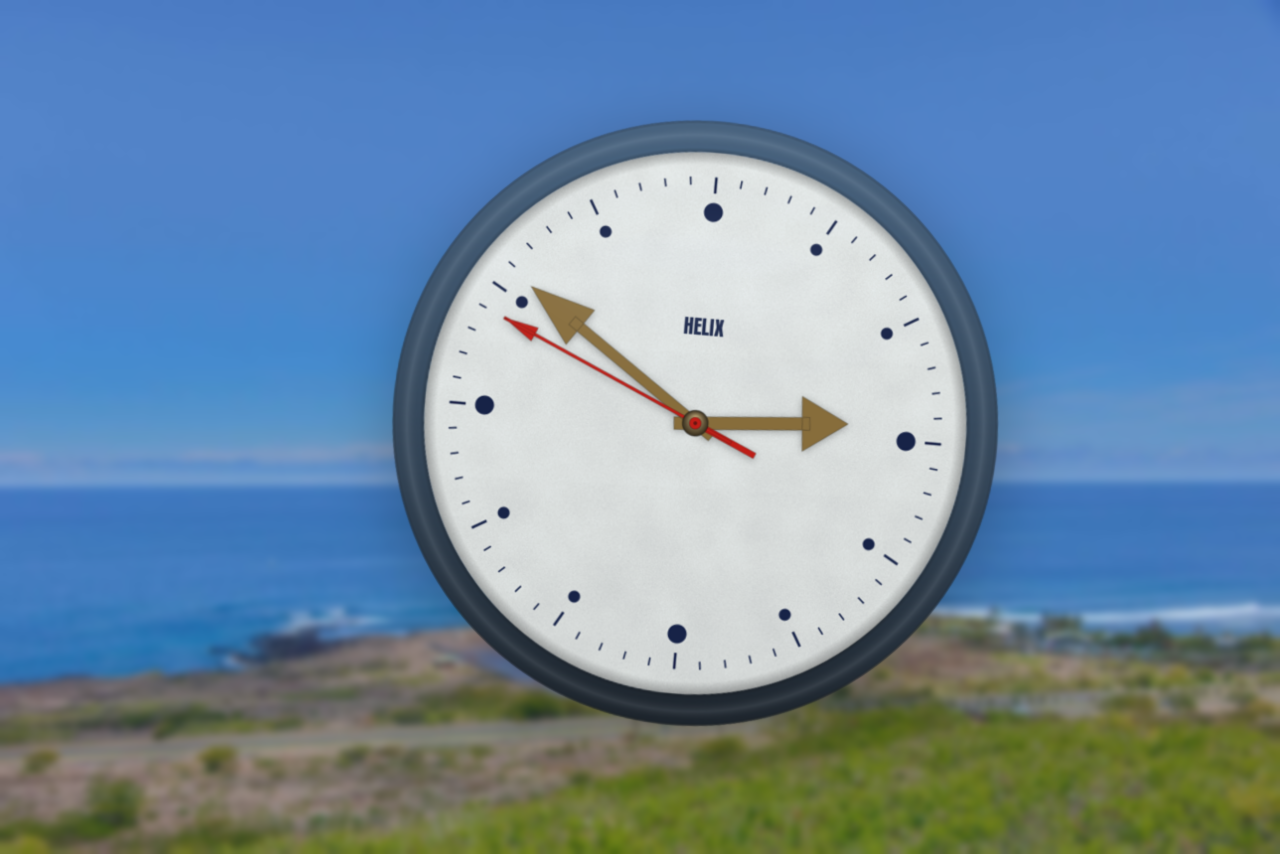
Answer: 2,50,49
